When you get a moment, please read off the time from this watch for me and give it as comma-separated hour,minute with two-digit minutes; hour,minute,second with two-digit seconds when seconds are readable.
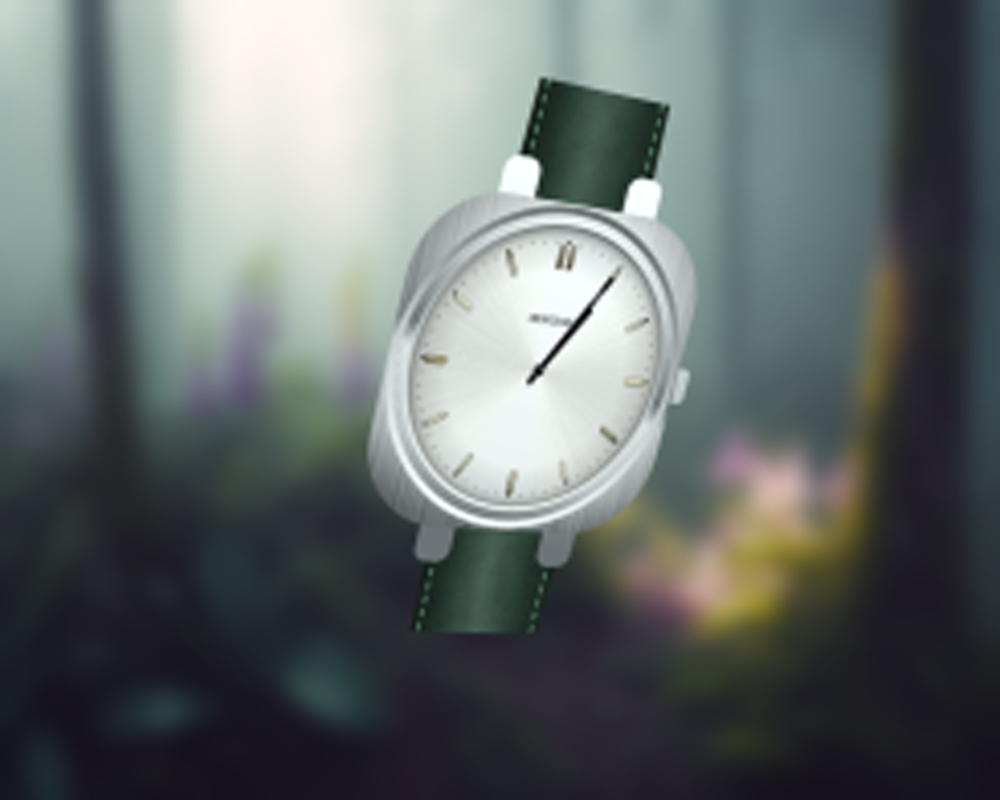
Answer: 1,05
